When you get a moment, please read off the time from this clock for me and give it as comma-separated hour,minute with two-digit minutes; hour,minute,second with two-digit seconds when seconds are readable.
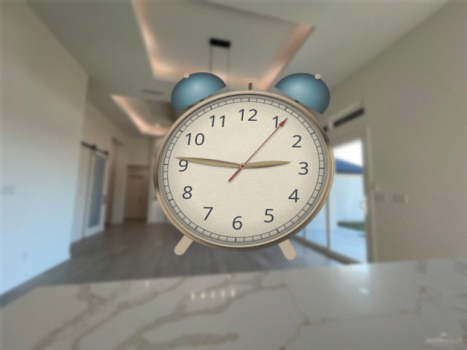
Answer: 2,46,06
